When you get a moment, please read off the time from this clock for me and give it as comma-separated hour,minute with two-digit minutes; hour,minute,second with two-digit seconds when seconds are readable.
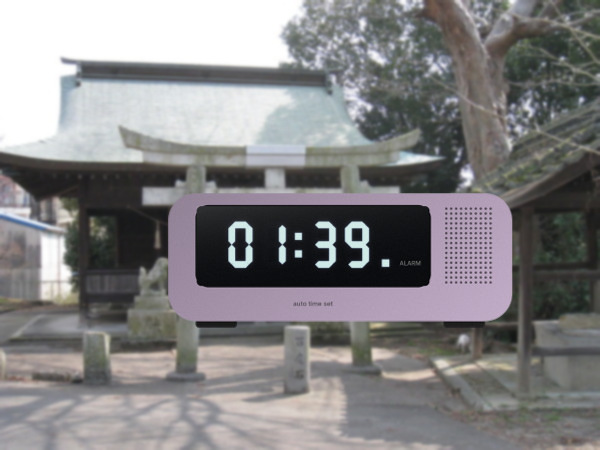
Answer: 1,39
